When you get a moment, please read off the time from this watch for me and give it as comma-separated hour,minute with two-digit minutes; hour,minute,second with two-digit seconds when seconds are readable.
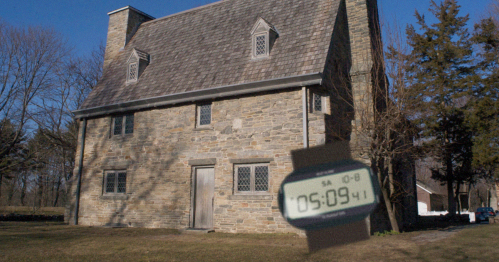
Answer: 5,09,41
